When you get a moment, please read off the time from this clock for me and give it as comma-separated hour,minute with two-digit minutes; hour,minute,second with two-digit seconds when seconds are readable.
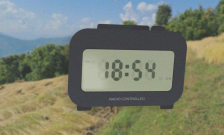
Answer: 18,54
